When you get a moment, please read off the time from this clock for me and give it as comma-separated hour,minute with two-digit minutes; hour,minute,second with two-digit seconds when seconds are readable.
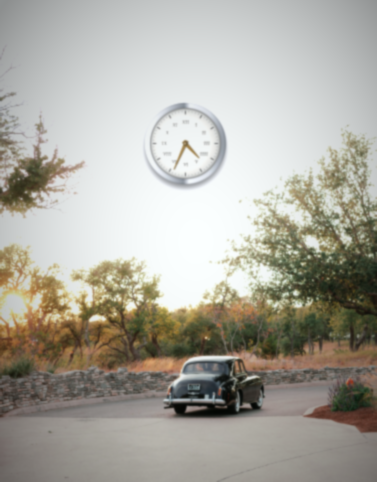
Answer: 4,34
